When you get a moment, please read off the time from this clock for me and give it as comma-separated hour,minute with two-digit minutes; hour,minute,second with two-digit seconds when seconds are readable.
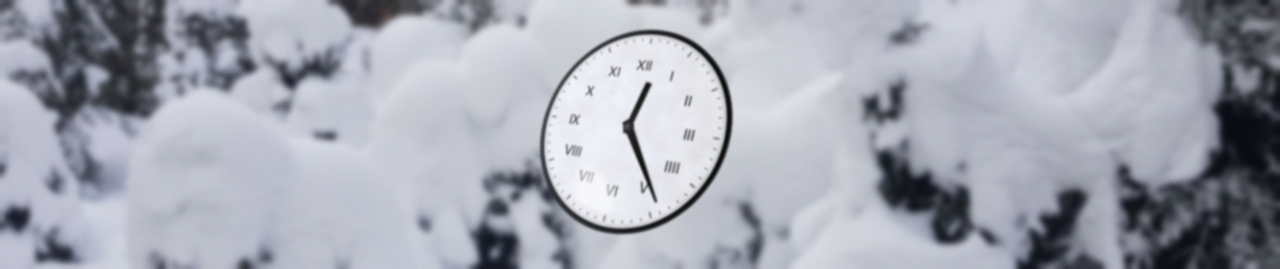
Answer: 12,24
